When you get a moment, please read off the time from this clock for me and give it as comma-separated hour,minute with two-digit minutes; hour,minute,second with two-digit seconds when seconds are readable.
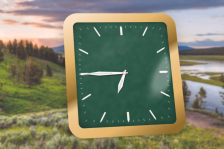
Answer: 6,45
